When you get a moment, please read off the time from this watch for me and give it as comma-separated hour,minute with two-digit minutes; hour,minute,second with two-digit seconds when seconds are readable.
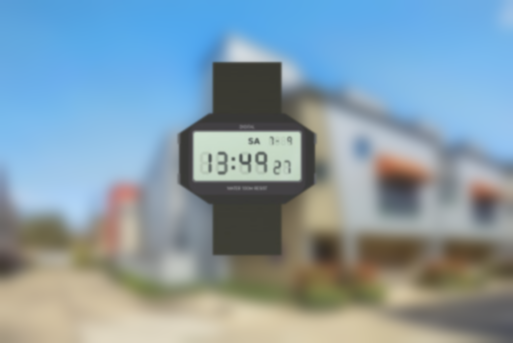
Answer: 13,49,27
